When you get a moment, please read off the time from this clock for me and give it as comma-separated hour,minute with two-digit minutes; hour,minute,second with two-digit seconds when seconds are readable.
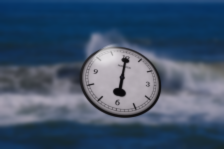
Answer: 6,00
